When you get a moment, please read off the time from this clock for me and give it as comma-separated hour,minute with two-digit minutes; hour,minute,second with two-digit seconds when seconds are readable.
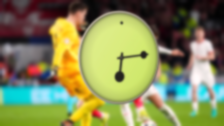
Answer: 6,14
